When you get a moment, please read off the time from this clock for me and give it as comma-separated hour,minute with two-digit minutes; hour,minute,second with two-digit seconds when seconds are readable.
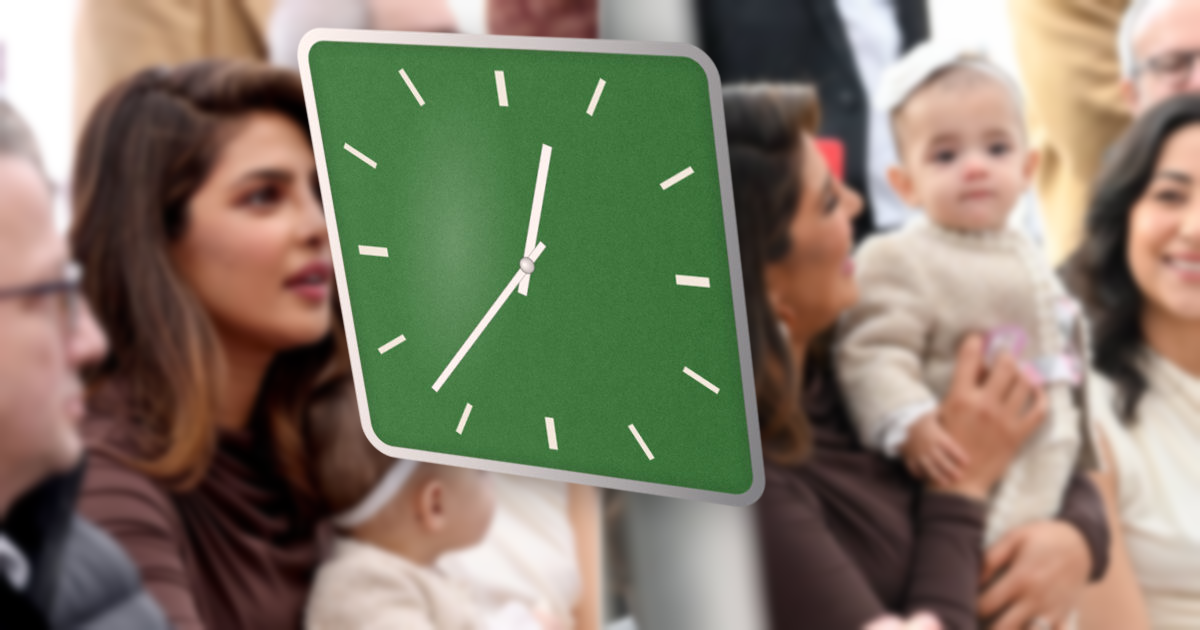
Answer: 12,37
